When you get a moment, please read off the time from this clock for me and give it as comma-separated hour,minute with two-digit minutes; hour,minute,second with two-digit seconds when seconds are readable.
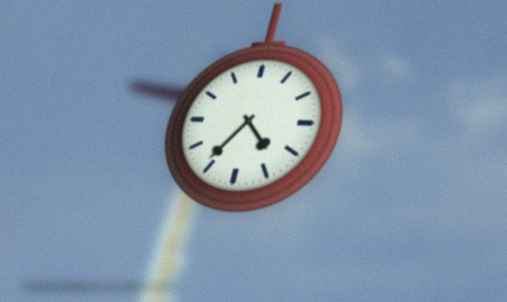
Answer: 4,36
